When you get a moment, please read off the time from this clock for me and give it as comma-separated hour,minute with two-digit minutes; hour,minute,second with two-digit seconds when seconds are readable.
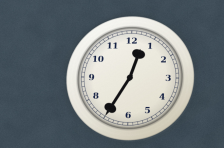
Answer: 12,35
